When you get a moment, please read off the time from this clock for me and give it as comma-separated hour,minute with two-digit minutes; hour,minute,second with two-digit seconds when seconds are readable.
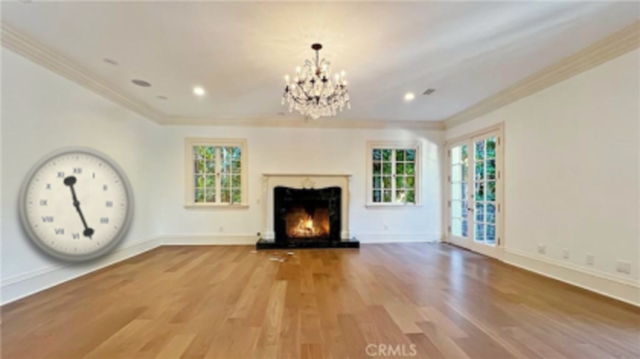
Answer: 11,26
